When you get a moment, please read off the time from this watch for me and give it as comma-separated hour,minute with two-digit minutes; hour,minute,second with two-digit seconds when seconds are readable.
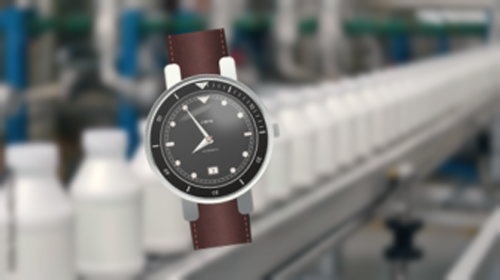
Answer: 7,55
